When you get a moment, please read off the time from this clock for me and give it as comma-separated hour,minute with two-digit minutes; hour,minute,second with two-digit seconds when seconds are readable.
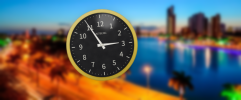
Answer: 2,55
